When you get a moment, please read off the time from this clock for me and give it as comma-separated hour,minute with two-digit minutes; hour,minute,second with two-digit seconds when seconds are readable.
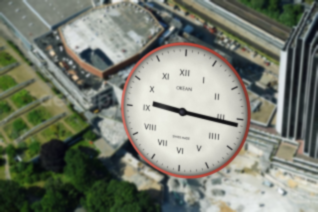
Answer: 9,16
